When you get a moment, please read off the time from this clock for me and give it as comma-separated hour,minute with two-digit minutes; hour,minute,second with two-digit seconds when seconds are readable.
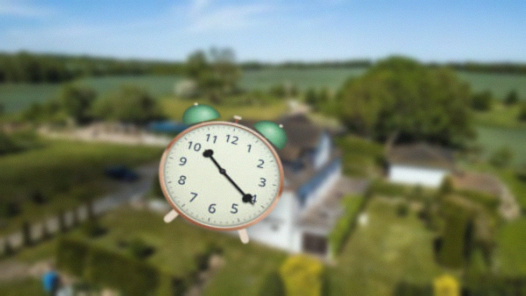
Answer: 10,21
